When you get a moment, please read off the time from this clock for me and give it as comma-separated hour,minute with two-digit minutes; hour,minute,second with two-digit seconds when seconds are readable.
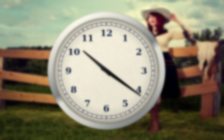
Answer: 10,21
